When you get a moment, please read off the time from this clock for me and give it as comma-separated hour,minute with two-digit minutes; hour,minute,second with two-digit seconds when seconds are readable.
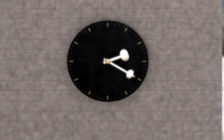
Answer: 2,20
